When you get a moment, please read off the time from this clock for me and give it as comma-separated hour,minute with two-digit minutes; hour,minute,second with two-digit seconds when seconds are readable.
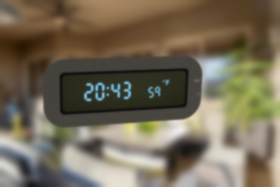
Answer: 20,43
